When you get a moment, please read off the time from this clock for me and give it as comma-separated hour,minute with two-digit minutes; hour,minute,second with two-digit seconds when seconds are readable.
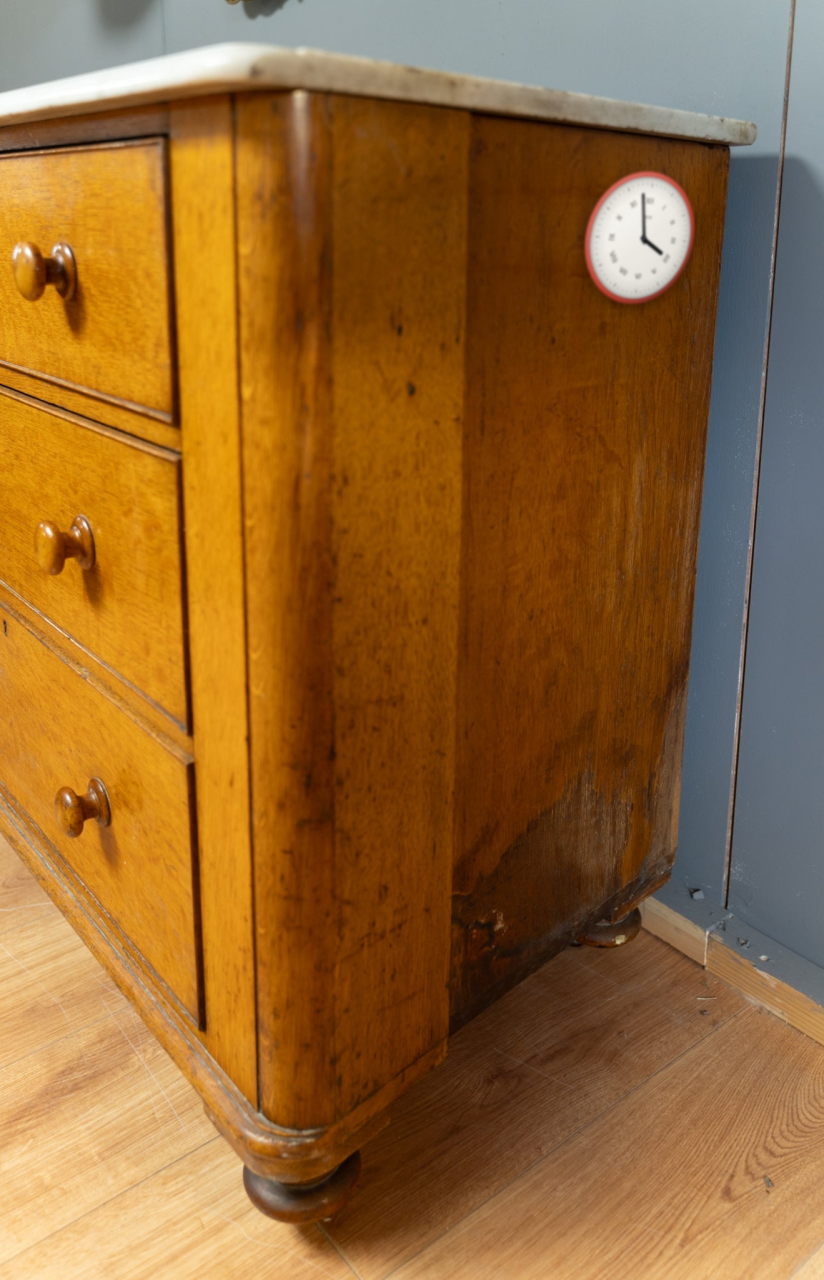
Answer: 3,58
